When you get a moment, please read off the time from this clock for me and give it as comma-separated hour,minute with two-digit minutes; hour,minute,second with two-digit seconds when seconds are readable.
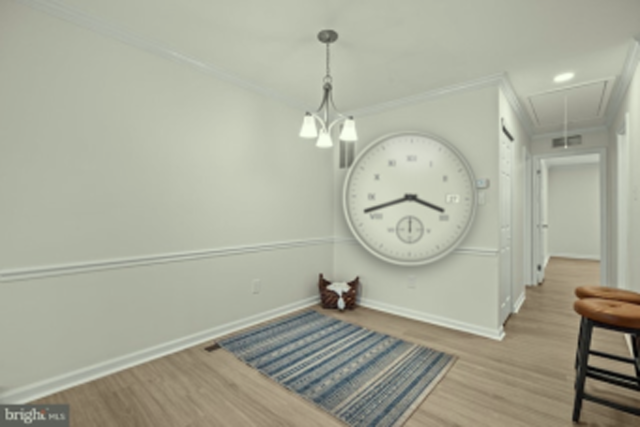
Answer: 3,42
